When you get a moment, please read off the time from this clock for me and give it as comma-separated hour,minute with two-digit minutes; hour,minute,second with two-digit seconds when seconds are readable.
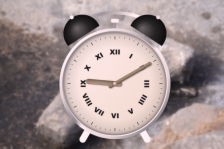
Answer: 9,10
